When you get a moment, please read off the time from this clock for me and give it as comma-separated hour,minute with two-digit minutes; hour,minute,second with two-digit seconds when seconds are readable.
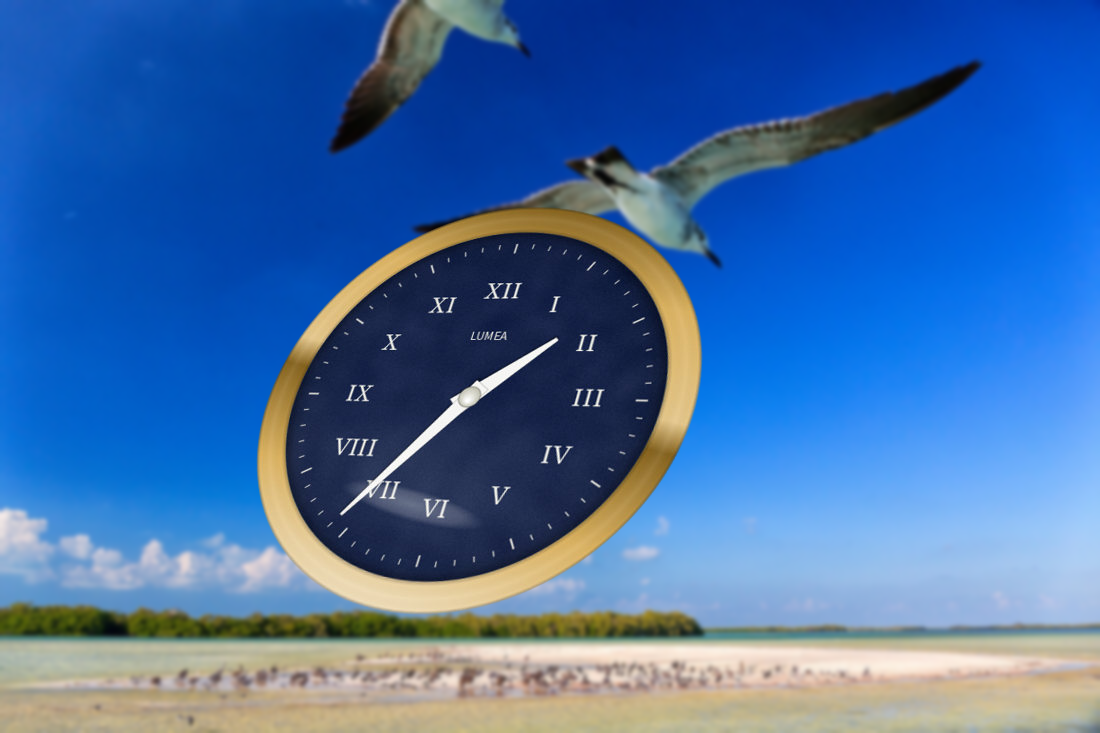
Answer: 1,36
